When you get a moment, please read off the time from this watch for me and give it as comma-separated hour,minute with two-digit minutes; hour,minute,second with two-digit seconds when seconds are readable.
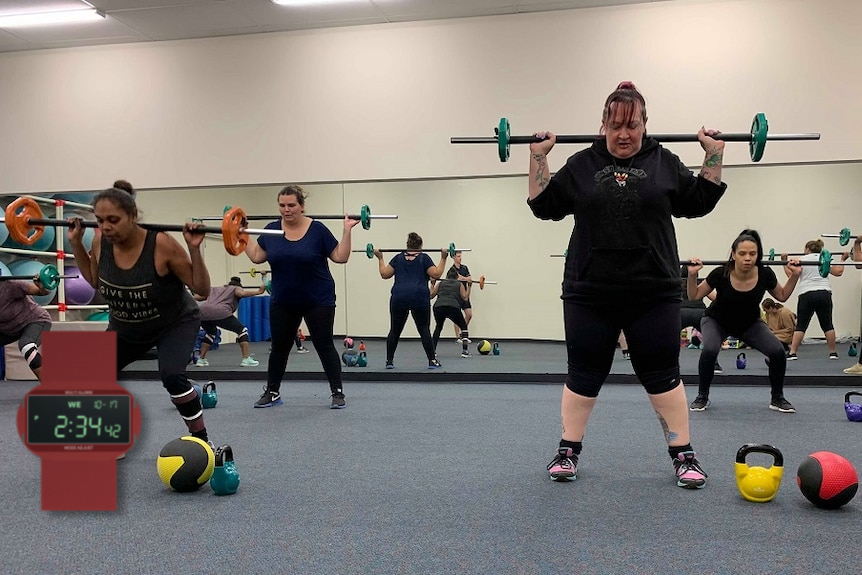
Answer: 2,34,42
